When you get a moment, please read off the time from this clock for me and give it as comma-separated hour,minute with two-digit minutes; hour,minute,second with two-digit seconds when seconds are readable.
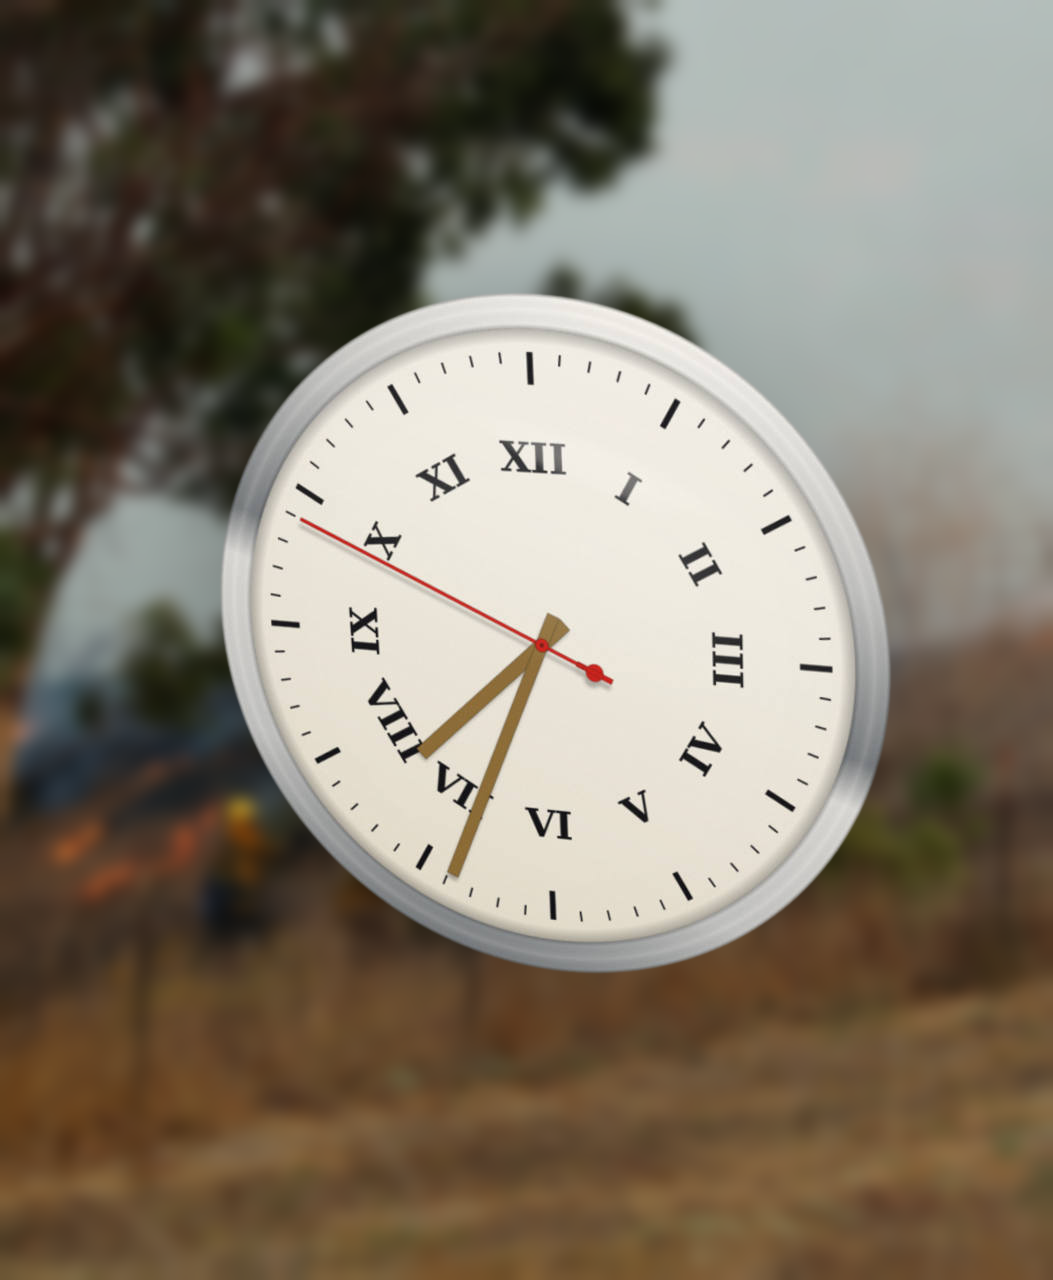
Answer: 7,33,49
